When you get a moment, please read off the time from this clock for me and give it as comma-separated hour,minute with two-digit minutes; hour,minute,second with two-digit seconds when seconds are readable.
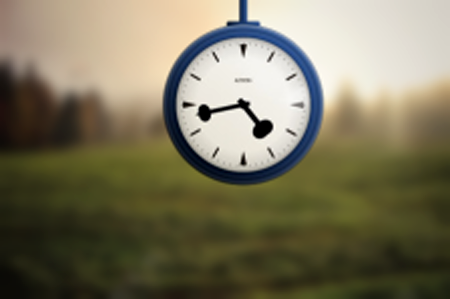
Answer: 4,43
